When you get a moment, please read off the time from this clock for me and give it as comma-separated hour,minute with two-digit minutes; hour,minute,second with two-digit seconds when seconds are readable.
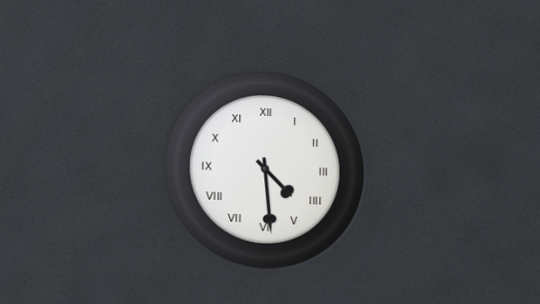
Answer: 4,29
